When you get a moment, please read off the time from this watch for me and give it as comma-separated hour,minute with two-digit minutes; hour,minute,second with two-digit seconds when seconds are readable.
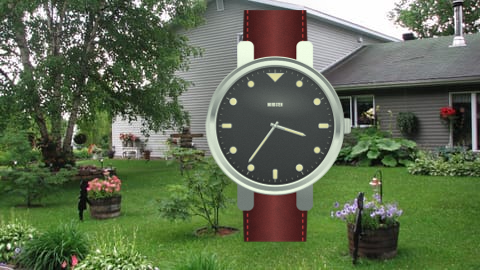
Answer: 3,36
